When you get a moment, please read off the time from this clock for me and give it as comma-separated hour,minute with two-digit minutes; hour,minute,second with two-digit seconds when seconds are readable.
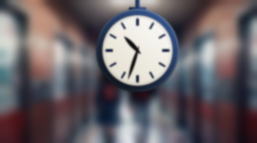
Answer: 10,33
